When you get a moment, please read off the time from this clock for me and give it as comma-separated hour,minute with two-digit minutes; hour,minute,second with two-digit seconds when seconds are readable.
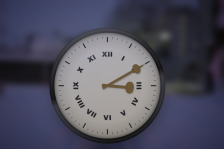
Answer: 3,10
